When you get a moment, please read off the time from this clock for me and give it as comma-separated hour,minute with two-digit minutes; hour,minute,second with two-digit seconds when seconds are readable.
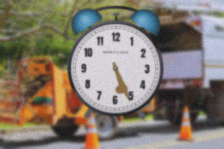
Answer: 5,26
